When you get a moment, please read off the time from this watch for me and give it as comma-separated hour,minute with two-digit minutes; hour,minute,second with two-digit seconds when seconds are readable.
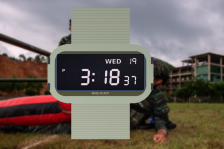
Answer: 3,18,37
